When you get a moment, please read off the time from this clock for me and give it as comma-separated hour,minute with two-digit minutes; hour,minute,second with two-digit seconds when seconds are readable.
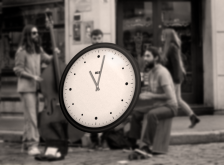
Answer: 11,02
